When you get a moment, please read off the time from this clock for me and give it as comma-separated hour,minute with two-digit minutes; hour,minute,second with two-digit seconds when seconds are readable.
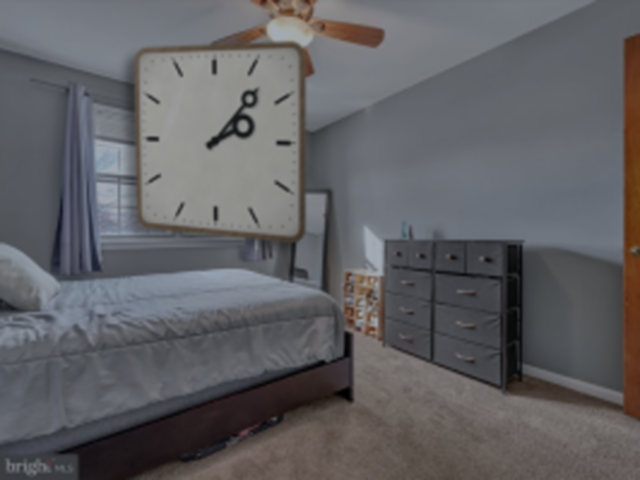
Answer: 2,07
